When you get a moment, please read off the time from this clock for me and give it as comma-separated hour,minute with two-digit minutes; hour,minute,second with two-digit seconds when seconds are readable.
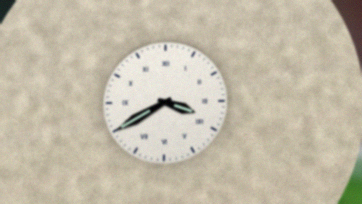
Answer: 3,40
